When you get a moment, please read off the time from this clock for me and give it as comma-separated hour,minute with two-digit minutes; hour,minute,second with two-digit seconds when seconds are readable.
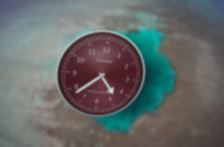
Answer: 4,38
